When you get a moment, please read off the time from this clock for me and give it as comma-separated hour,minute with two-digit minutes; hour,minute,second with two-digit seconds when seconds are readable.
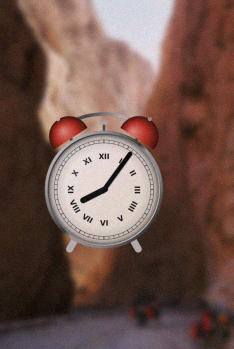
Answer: 8,06
